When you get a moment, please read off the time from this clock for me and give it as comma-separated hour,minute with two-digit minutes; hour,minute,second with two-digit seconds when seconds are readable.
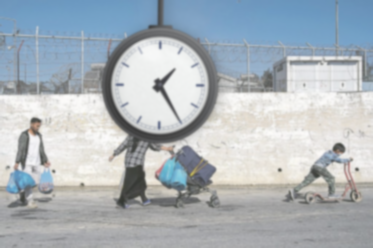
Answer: 1,25
